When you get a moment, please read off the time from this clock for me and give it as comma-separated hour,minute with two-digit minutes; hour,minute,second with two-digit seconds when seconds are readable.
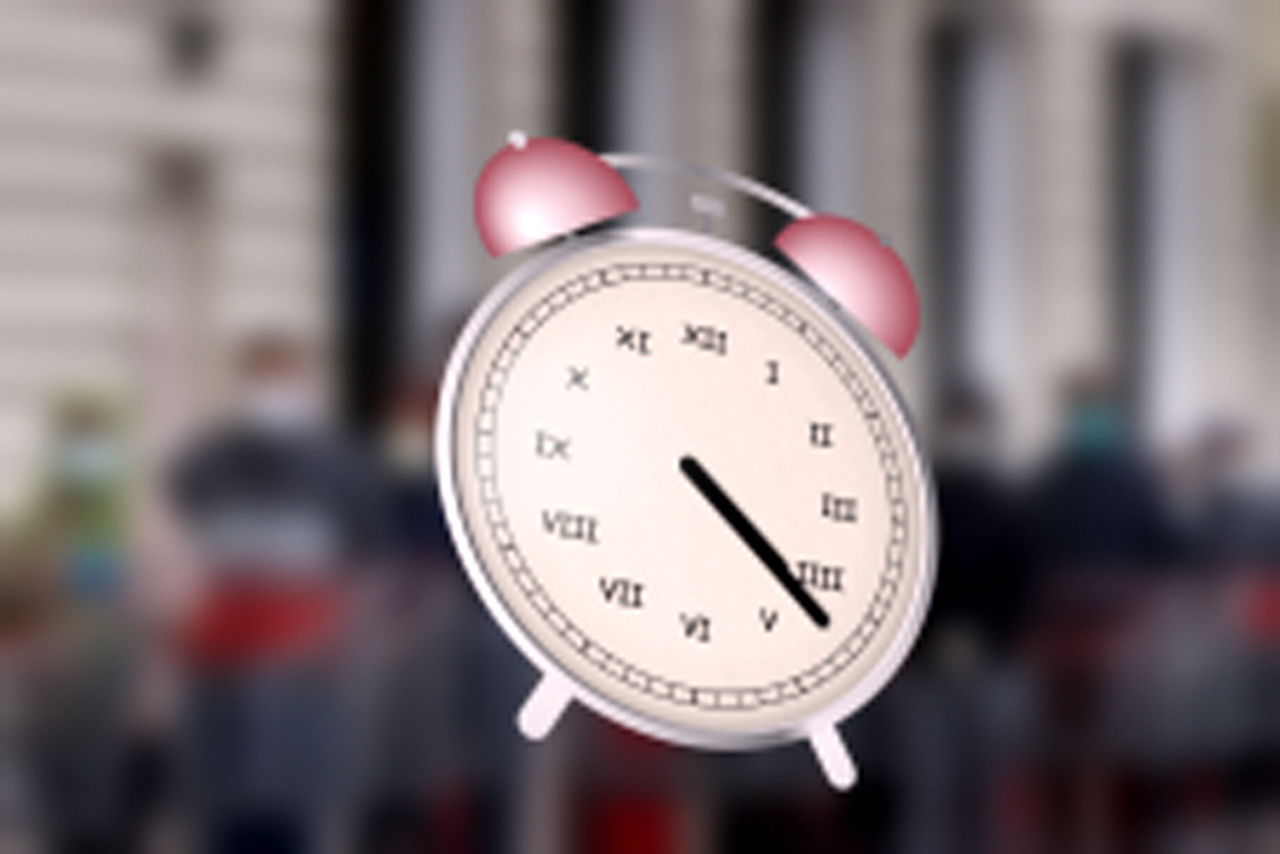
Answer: 4,22
